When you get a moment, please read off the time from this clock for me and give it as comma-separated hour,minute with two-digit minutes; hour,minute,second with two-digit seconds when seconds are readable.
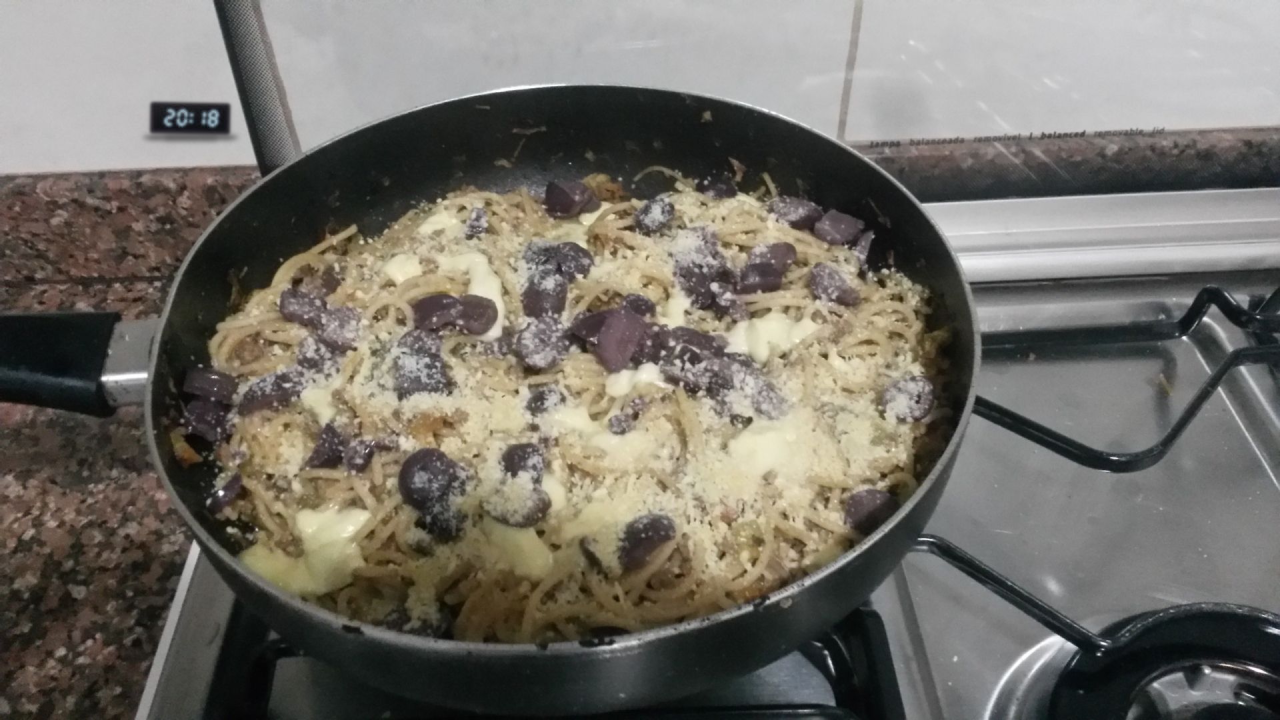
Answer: 20,18
